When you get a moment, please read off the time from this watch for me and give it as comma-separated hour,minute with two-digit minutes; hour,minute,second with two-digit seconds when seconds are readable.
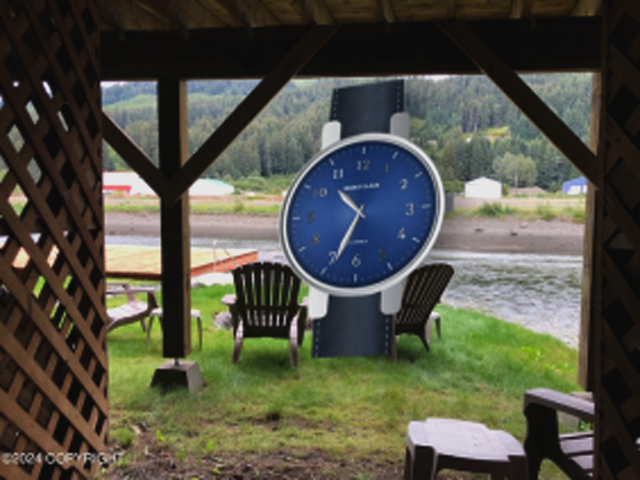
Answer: 10,34
